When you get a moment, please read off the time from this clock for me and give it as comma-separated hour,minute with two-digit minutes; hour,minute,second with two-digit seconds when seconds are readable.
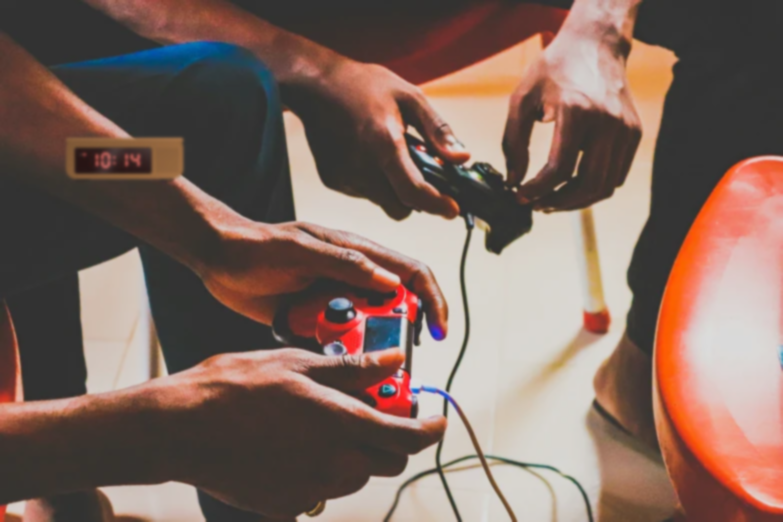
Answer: 10,14
